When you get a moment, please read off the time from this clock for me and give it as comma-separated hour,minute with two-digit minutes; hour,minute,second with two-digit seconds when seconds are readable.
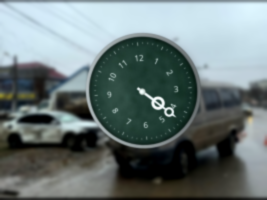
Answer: 4,22
